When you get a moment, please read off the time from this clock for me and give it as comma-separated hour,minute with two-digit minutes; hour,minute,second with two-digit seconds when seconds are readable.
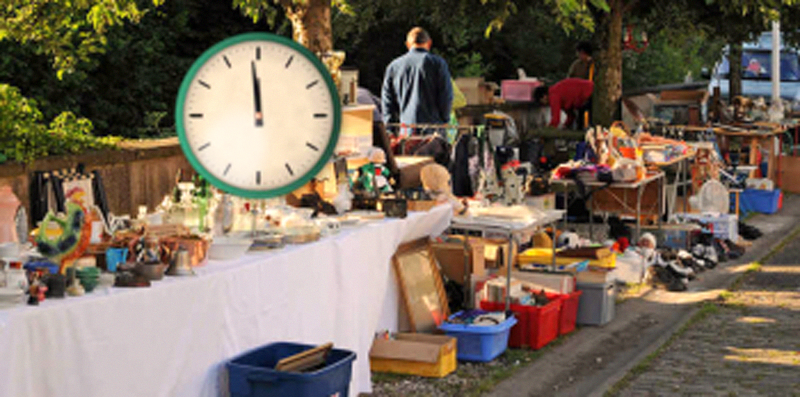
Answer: 11,59
